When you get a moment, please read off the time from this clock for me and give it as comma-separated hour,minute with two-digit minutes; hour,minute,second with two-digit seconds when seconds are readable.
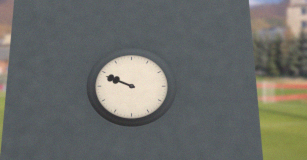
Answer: 9,49
